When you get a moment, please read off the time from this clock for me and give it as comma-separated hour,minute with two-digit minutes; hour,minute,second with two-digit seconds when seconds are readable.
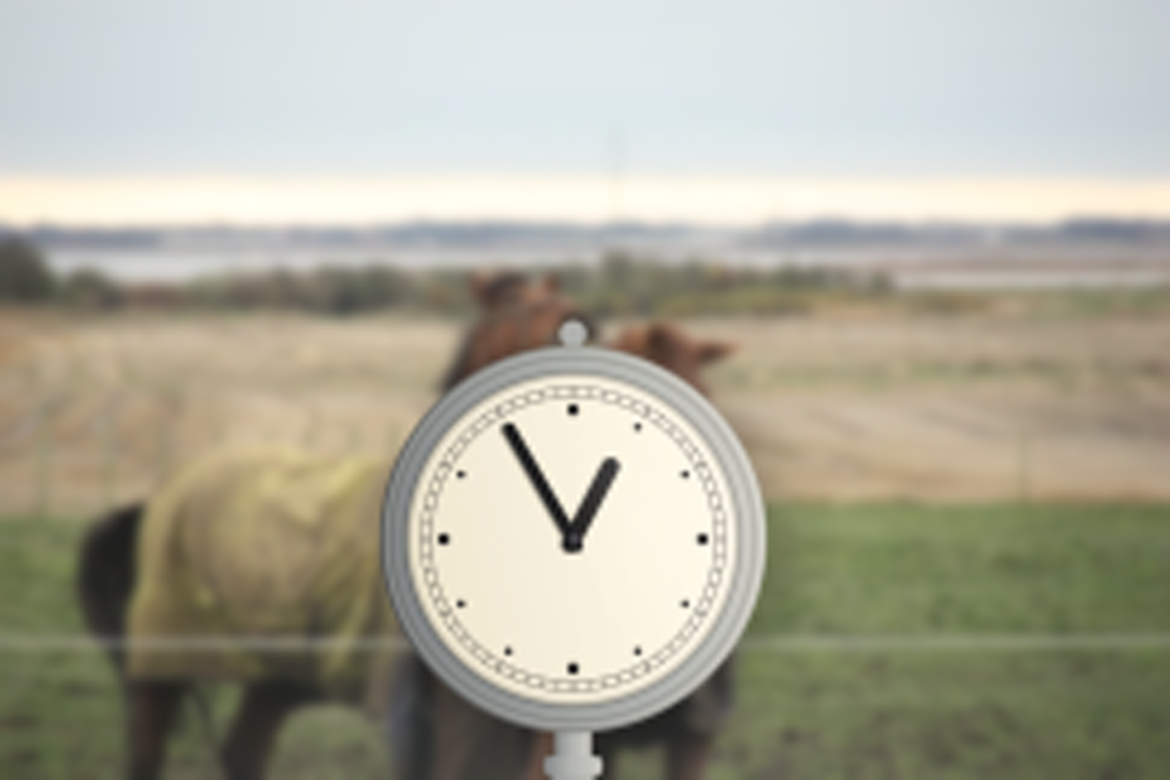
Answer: 12,55
